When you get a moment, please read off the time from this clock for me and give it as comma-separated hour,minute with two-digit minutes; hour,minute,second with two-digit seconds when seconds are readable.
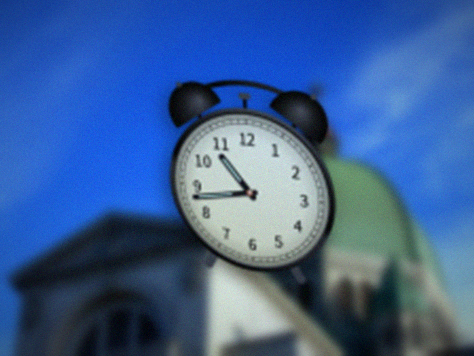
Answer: 10,43
